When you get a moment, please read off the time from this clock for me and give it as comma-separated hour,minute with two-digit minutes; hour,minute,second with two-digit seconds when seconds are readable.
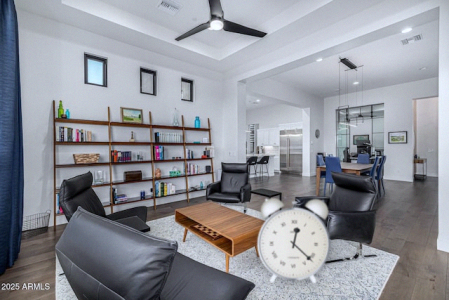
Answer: 12,22
